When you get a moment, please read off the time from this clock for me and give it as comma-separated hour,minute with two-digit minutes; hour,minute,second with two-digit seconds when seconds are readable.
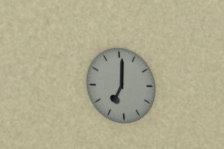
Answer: 7,01
